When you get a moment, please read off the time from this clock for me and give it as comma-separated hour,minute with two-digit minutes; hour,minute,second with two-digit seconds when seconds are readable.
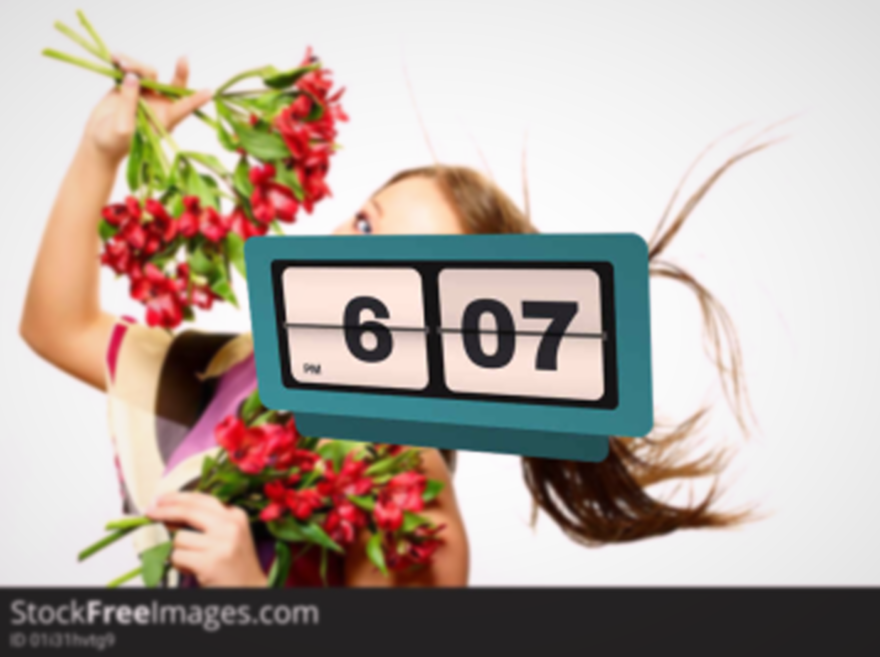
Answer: 6,07
